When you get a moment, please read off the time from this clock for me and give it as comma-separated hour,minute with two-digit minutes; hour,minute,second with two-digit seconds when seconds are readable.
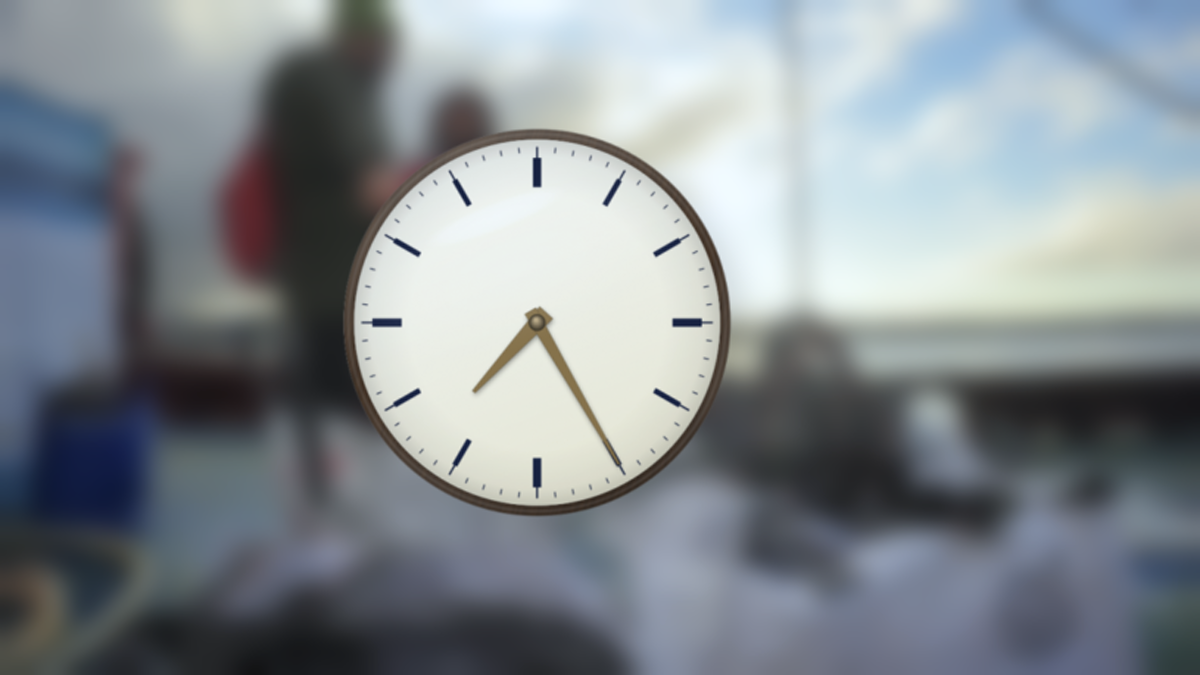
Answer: 7,25
